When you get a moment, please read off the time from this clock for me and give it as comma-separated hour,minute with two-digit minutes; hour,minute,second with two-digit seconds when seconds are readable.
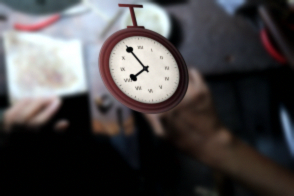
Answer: 7,55
